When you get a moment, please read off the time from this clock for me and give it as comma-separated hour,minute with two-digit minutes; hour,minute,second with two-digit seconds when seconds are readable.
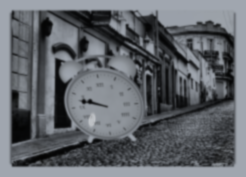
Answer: 9,48
